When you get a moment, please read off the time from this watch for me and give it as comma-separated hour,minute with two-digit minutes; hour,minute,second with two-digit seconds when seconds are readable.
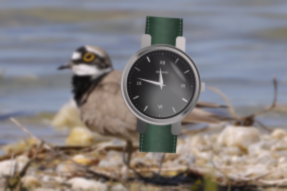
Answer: 11,47
